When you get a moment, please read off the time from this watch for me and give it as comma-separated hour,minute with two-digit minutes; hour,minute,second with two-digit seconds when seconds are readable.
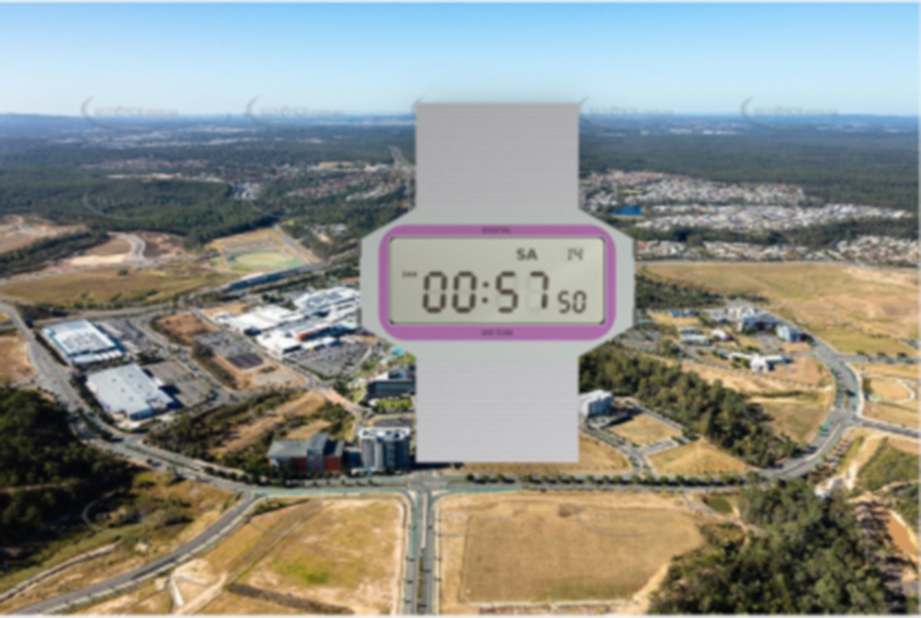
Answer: 0,57,50
